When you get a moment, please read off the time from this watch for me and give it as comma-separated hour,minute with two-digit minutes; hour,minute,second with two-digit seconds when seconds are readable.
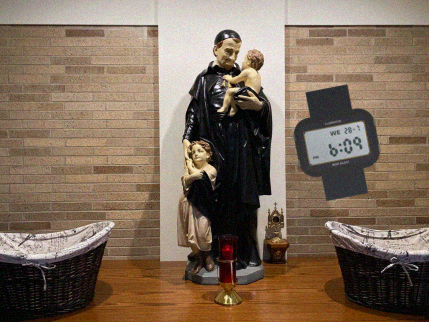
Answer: 6,09
